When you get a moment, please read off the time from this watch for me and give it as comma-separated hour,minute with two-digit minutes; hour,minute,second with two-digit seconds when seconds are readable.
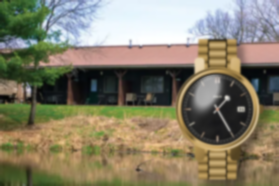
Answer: 1,25
